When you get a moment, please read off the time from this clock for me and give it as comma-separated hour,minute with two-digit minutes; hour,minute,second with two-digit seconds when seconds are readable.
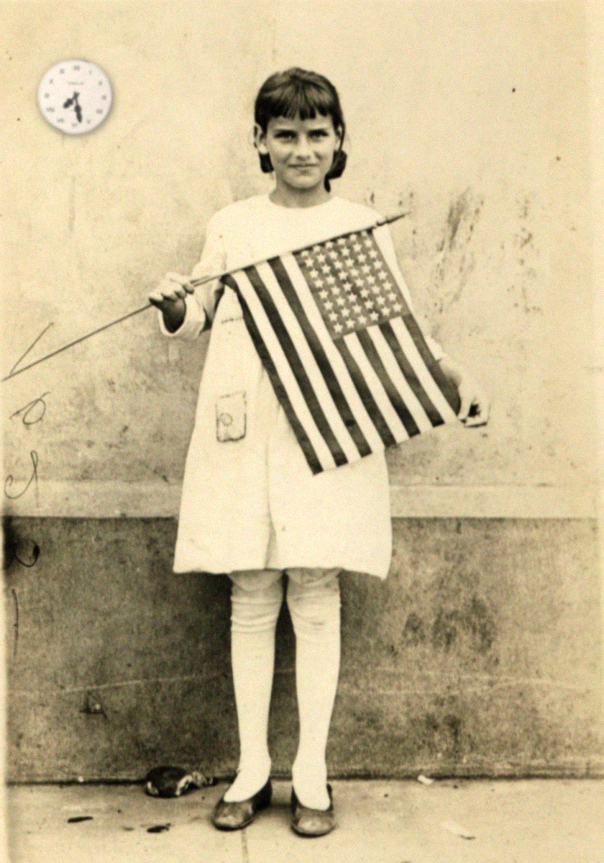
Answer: 7,28
